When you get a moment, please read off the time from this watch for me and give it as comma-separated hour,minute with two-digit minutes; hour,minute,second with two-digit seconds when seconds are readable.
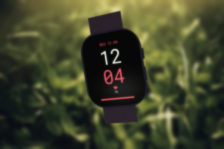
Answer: 12,04
